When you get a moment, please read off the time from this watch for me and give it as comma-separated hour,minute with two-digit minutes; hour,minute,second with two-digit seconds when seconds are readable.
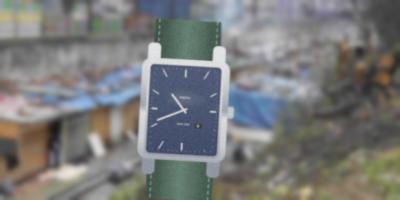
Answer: 10,41
